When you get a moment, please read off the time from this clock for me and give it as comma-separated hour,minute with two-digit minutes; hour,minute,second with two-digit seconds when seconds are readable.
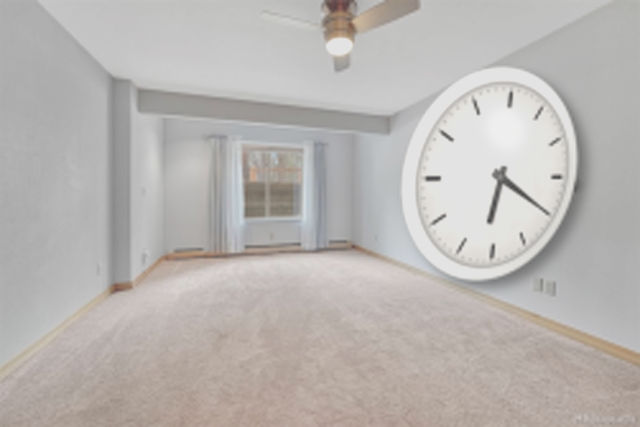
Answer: 6,20
